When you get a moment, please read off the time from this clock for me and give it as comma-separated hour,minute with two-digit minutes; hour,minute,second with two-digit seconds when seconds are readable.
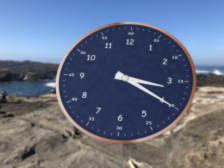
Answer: 3,20
